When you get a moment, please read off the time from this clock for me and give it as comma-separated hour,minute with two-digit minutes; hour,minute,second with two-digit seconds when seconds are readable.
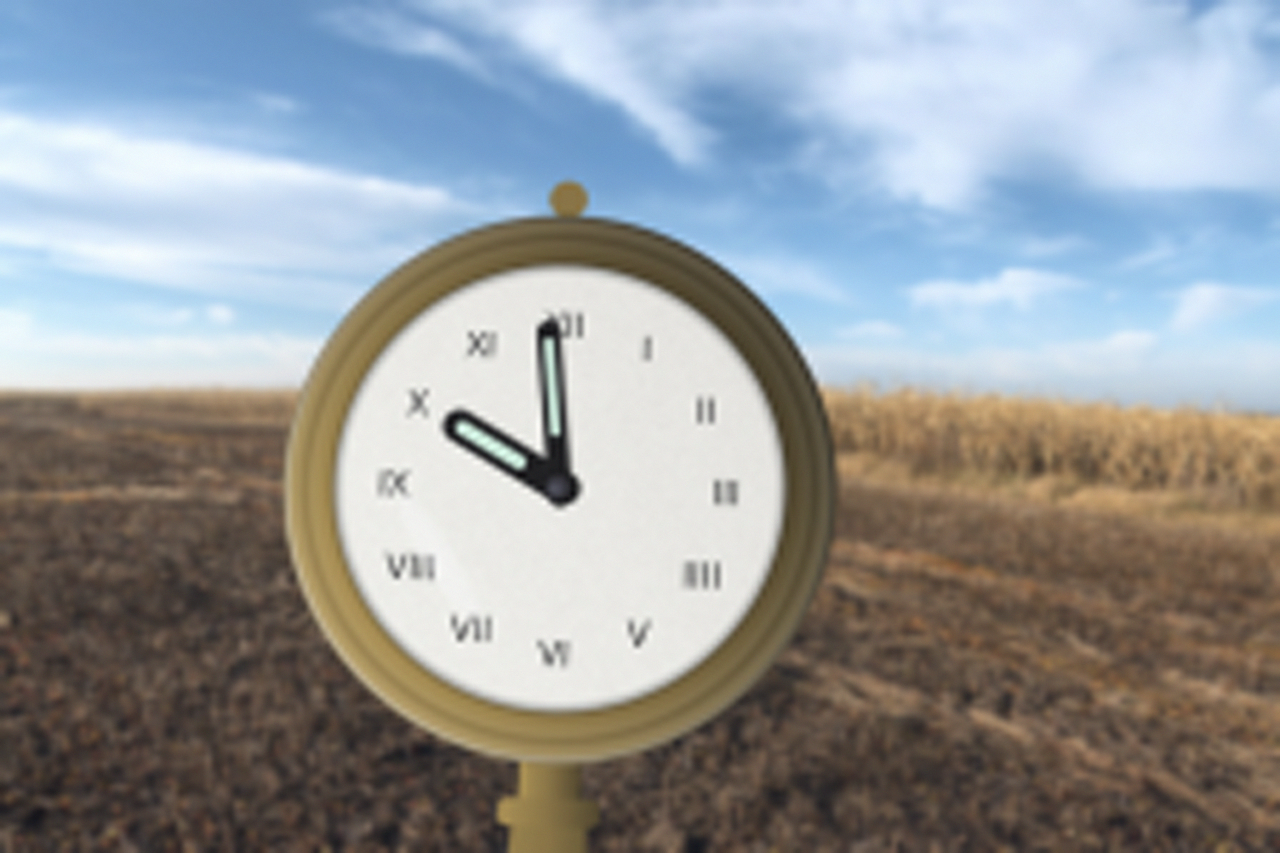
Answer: 9,59
